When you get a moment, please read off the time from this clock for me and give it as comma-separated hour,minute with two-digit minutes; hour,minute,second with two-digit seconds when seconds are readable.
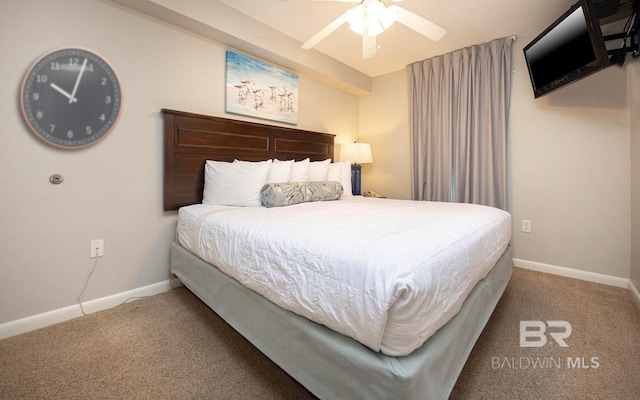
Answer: 10,03
